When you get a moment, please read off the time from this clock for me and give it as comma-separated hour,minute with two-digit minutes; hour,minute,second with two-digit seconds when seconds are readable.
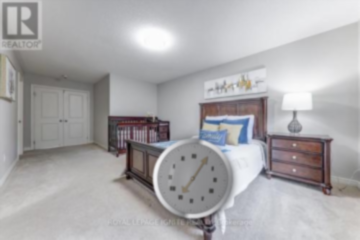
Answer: 7,05
